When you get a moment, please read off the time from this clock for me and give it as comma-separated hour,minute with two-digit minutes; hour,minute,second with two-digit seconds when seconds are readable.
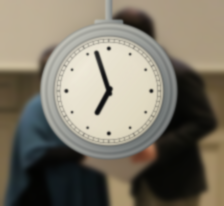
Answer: 6,57
